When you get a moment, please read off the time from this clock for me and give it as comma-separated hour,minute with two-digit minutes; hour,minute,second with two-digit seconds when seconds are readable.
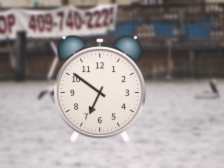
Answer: 6,51
